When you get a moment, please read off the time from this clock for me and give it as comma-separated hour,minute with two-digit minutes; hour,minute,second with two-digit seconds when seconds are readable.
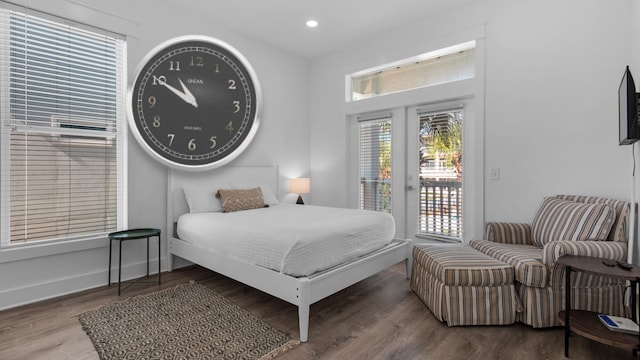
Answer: 10,50
